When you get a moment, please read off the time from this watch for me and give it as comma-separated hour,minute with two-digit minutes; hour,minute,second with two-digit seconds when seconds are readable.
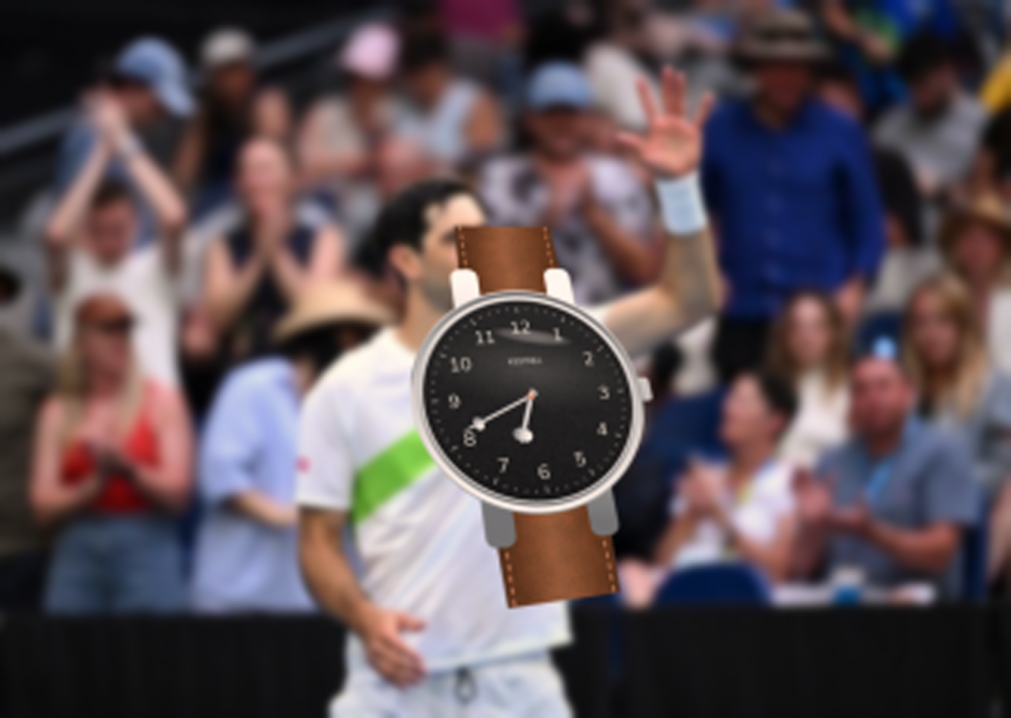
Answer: 6,41
